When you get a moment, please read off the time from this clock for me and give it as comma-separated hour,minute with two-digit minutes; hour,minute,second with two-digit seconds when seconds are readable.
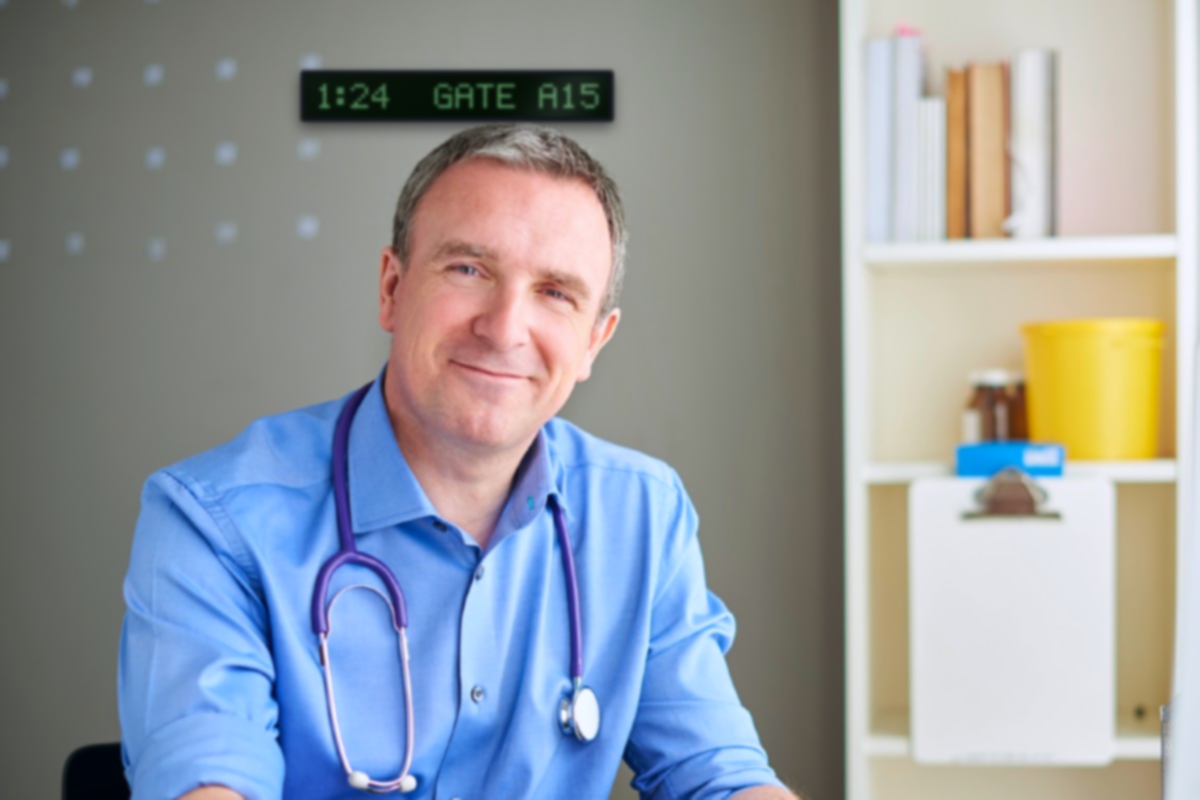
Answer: 1,24
